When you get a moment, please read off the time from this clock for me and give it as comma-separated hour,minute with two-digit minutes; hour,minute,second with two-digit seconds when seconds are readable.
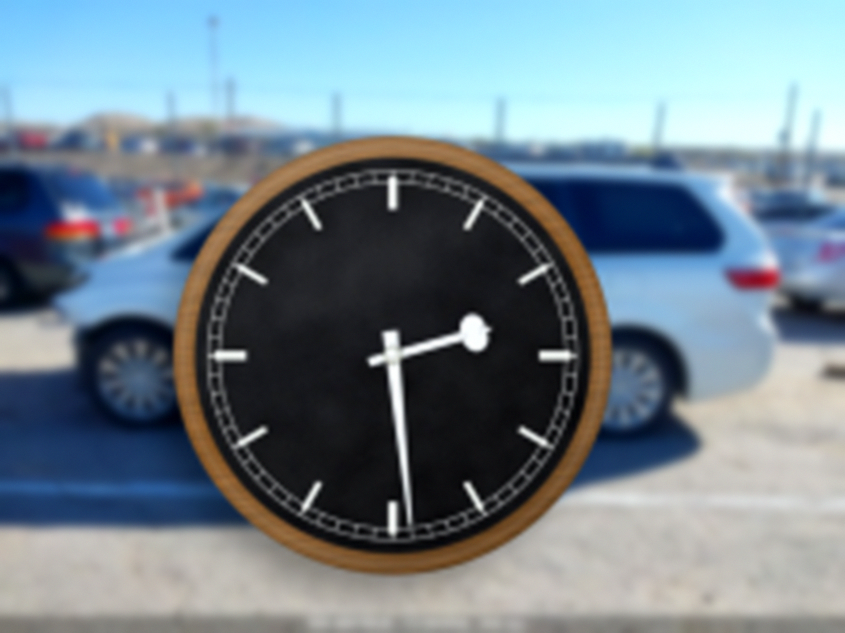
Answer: 2,29
